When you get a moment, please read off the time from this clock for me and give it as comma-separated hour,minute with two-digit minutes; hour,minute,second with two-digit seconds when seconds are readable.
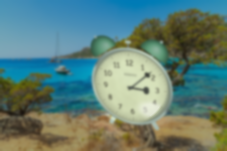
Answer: 3,08
